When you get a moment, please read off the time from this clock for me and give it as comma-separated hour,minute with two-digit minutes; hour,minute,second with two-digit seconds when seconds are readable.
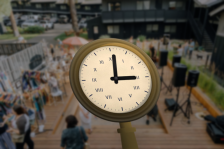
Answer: 3,01
